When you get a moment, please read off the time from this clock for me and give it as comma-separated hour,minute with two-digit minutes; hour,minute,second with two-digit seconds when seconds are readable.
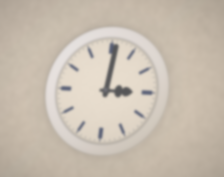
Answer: 3,01
